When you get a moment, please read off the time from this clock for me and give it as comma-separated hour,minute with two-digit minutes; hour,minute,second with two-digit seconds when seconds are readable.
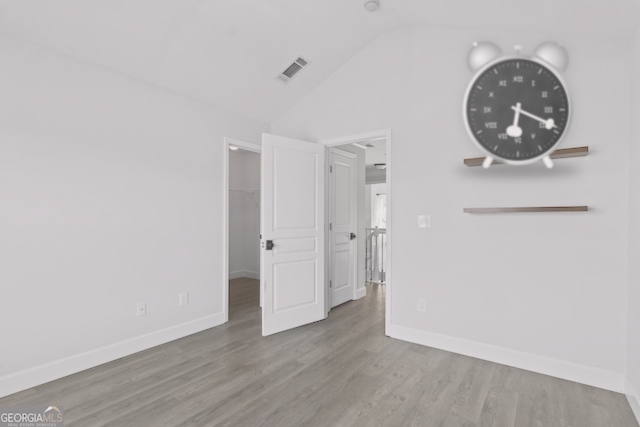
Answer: 6,19
